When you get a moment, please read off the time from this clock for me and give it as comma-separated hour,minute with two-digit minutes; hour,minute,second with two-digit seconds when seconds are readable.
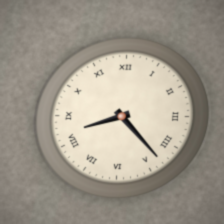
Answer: 8,23
